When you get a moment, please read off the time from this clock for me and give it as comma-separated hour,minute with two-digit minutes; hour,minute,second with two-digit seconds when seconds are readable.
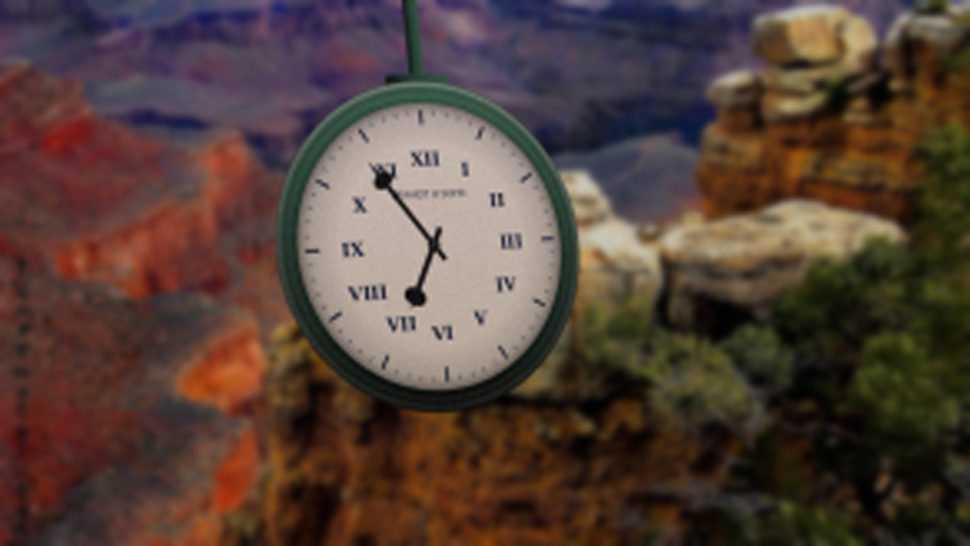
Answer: 6,54
